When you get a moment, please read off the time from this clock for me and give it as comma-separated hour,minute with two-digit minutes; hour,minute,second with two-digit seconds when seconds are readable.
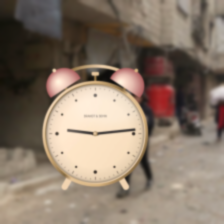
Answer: 9,14
